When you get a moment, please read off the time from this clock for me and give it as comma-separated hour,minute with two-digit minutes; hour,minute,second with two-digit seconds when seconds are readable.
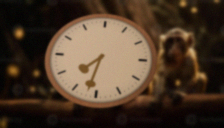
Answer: 7,32
